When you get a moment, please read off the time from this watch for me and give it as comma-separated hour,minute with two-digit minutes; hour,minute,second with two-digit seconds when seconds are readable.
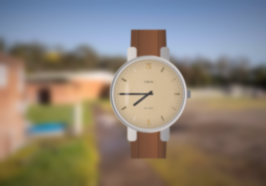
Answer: 7,45
